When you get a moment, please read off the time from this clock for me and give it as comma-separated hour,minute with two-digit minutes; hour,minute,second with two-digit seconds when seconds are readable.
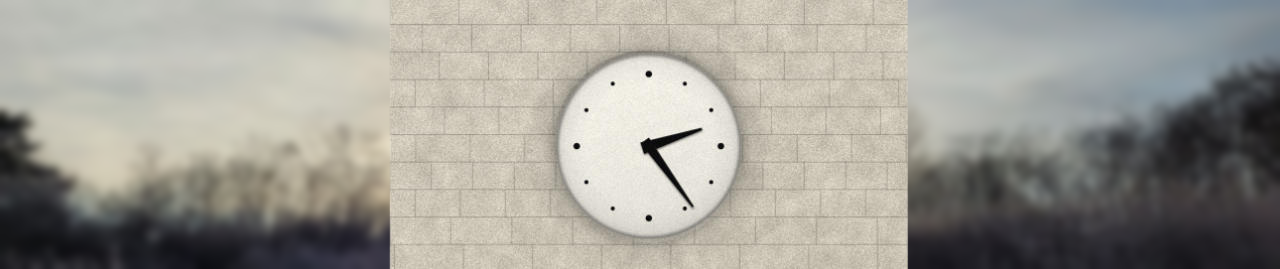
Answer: 2,24
